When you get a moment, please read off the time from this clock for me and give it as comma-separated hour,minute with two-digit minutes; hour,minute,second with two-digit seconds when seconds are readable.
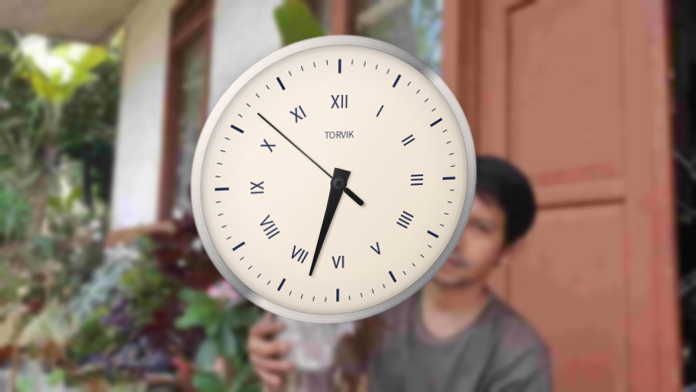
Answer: 6,32,52
